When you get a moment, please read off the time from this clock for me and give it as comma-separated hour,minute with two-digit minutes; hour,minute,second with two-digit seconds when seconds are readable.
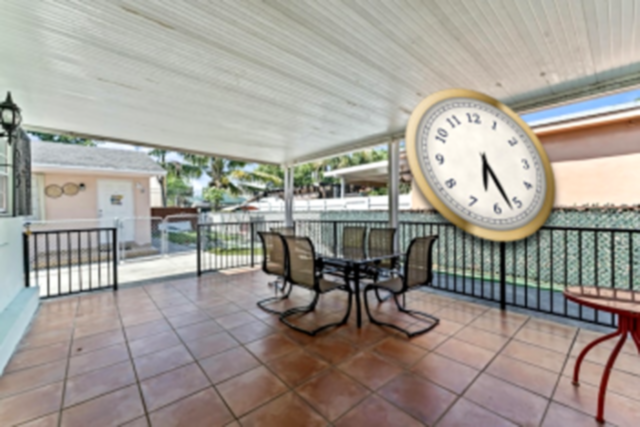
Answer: 6,27
